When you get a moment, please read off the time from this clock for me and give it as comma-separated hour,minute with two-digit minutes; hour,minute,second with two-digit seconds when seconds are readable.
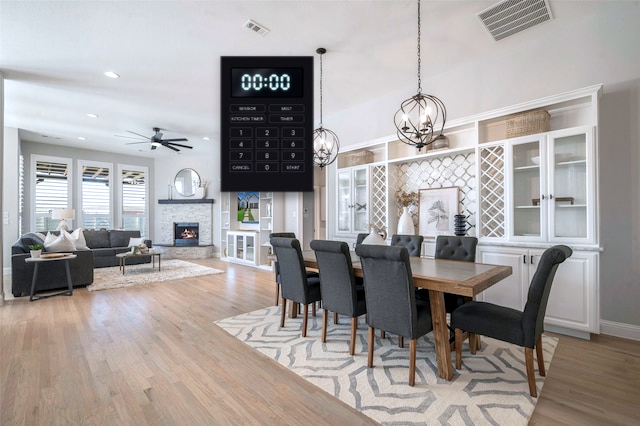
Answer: 0,00
